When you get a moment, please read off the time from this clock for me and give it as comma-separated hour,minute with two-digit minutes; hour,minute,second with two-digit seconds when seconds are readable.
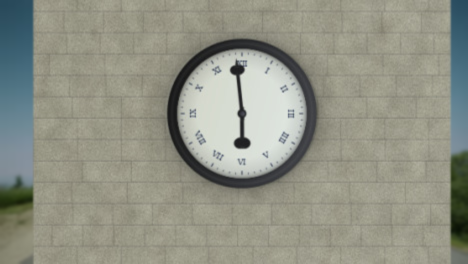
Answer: 5,59
